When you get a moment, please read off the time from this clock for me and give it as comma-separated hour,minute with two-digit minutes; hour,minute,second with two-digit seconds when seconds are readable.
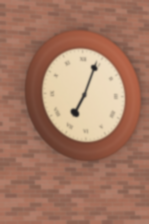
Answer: 7,04
